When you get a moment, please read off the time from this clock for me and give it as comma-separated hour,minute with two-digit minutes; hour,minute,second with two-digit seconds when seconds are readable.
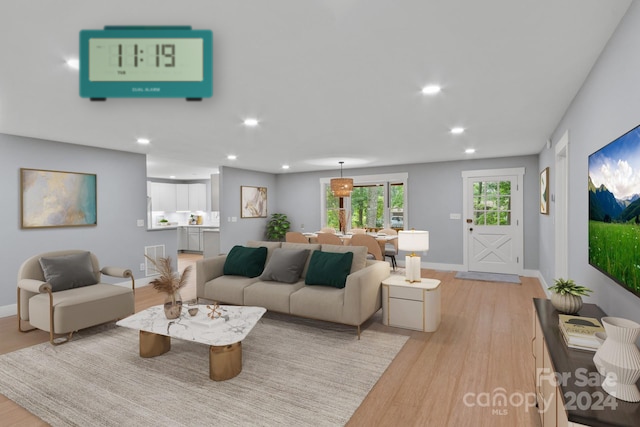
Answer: 11,19
